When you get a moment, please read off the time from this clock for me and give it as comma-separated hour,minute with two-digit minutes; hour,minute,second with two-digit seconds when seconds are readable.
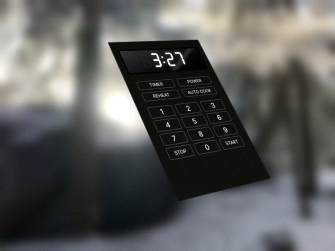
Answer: 3,27
